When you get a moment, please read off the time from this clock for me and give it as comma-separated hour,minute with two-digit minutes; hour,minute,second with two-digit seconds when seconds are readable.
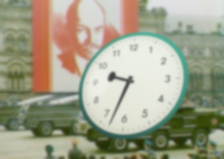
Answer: 9,33
